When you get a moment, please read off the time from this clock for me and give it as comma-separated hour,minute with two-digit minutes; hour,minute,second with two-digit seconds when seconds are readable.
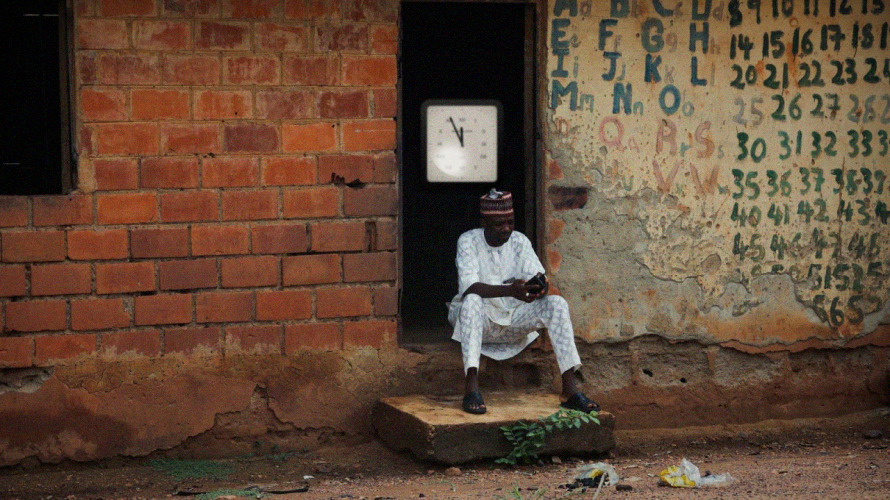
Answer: 11,56
